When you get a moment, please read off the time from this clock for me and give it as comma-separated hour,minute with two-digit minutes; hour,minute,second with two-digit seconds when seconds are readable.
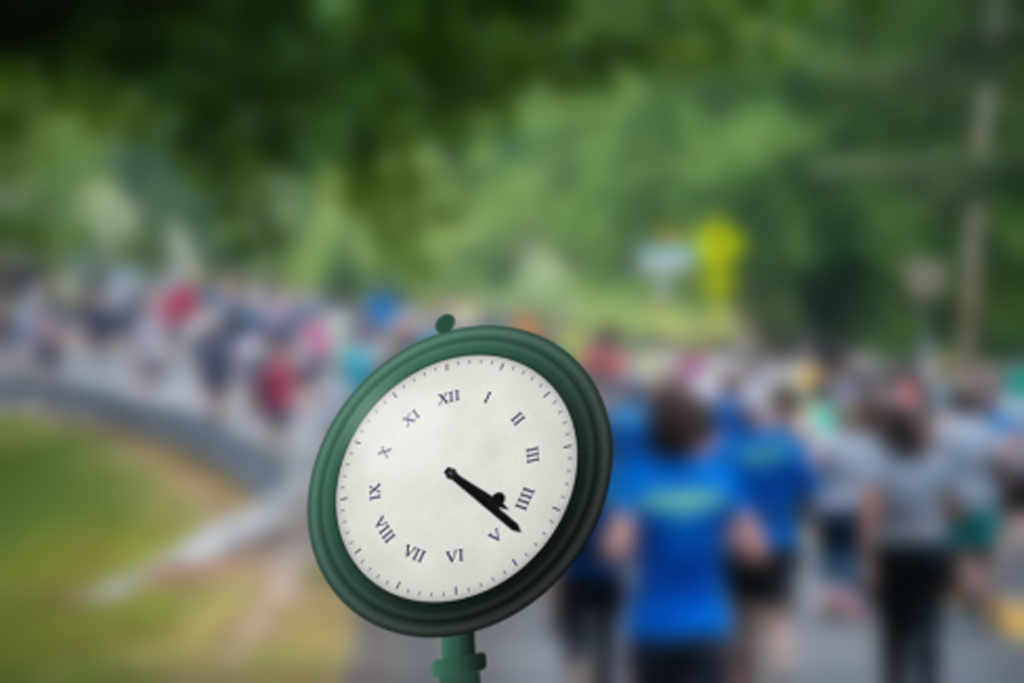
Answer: 4,23
